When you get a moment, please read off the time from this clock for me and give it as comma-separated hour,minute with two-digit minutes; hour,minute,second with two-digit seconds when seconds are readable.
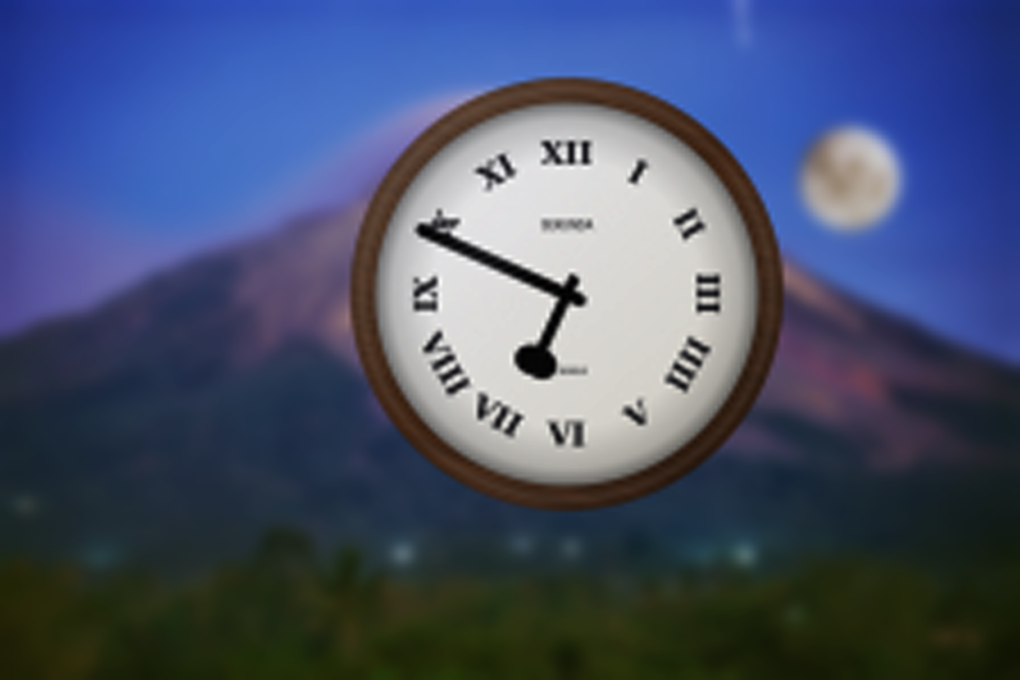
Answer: 6,49
